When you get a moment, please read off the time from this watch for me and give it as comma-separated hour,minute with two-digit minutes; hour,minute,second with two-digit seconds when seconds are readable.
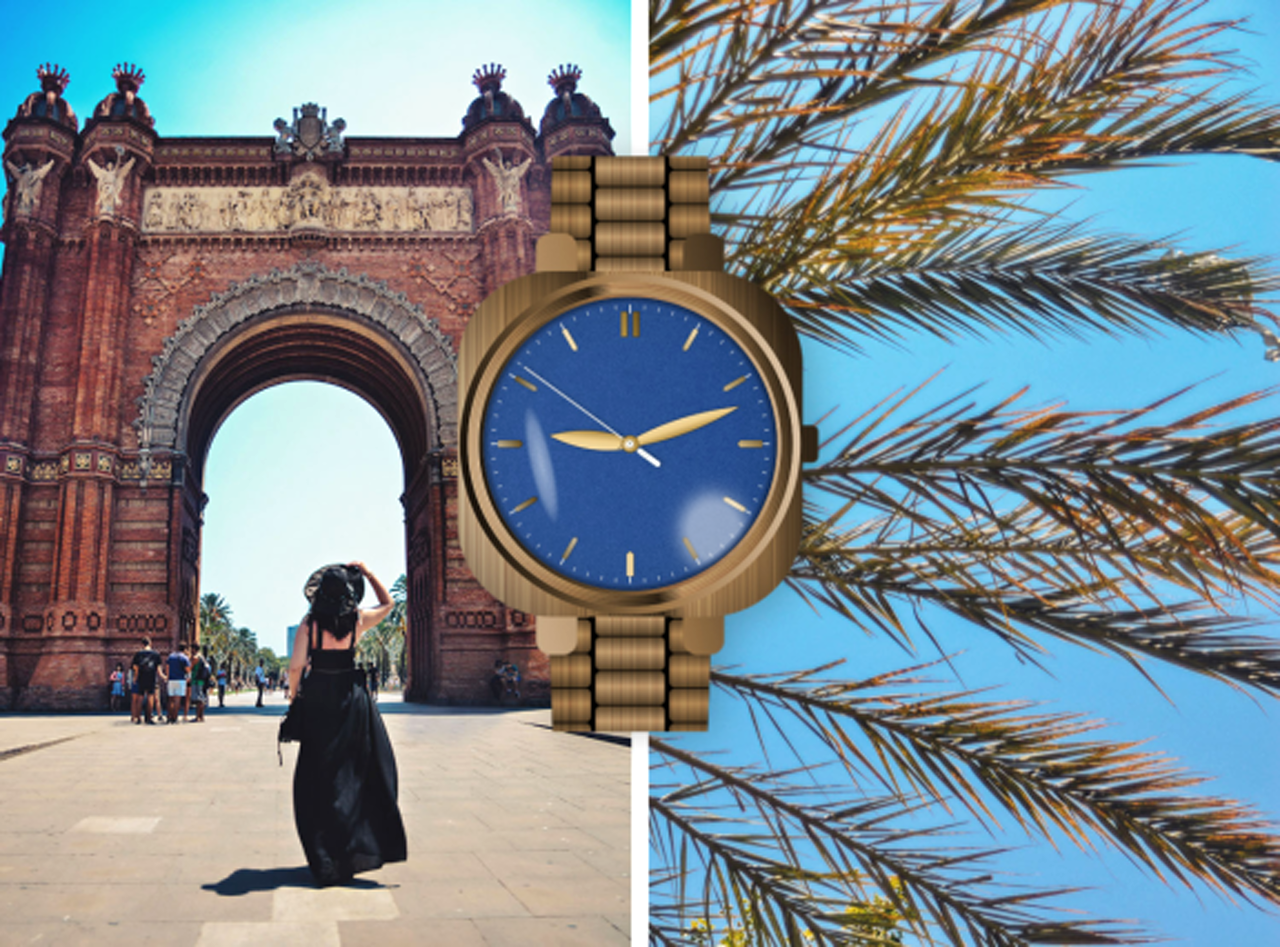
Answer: 9,11,51
